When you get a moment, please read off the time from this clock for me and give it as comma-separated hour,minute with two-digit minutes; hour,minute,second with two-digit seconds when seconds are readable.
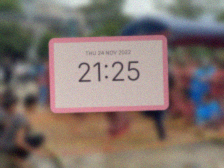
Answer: 21,25
